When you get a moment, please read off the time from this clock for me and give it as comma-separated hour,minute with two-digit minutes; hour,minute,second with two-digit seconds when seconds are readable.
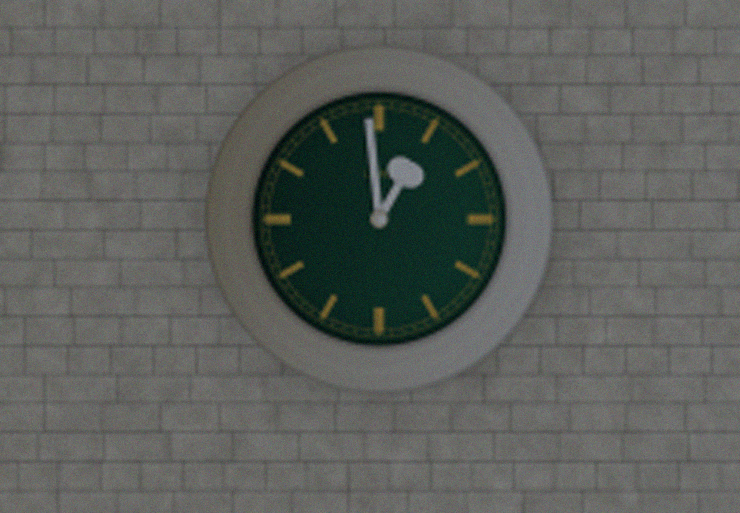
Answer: 12,59
